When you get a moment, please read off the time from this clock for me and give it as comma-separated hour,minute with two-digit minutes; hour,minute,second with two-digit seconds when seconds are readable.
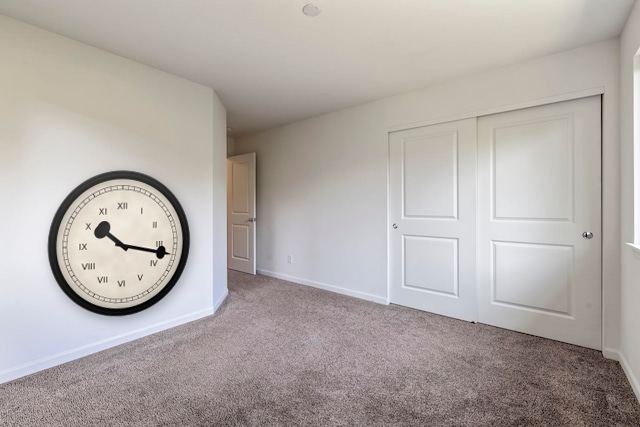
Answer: 10,17
